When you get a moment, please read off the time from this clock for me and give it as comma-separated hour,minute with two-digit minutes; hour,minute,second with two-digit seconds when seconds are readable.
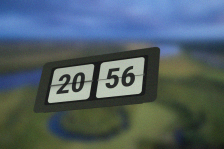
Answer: 20,56
